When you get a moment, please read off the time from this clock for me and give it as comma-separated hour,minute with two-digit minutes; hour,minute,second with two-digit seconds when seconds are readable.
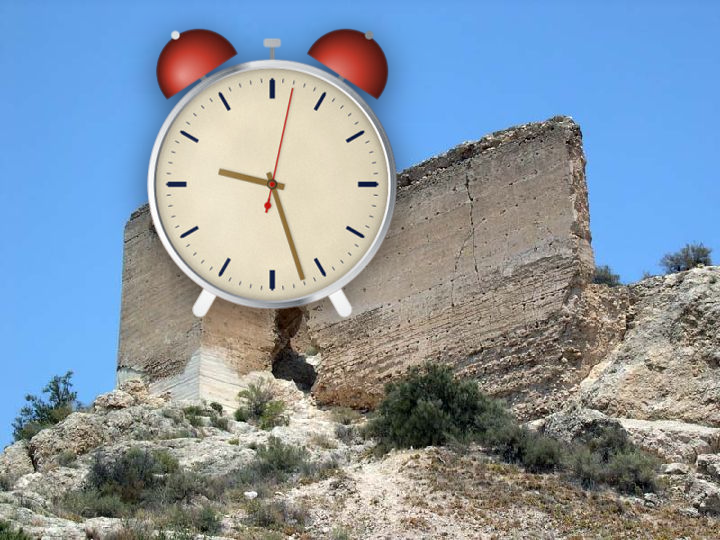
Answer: 9,27,02
